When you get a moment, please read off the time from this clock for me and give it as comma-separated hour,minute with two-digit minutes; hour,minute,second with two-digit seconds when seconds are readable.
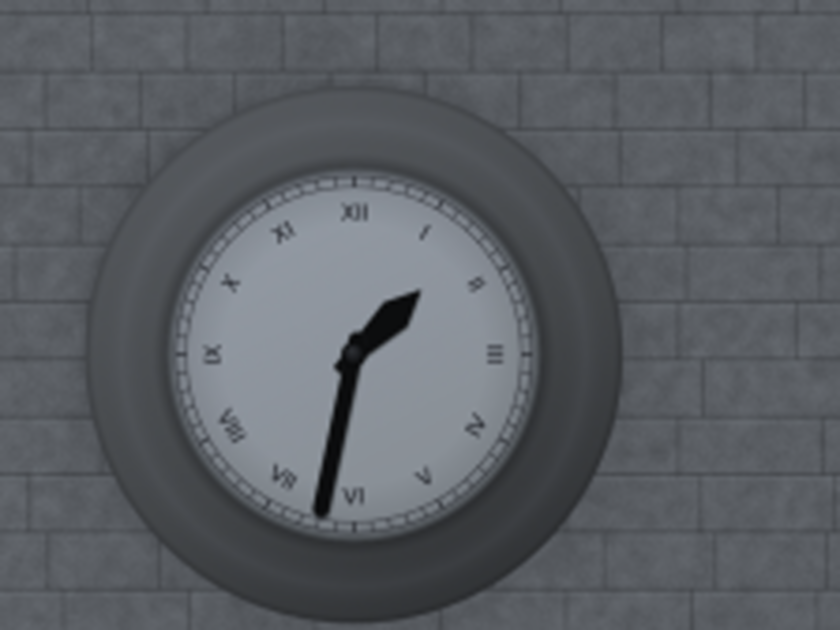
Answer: 1,32
